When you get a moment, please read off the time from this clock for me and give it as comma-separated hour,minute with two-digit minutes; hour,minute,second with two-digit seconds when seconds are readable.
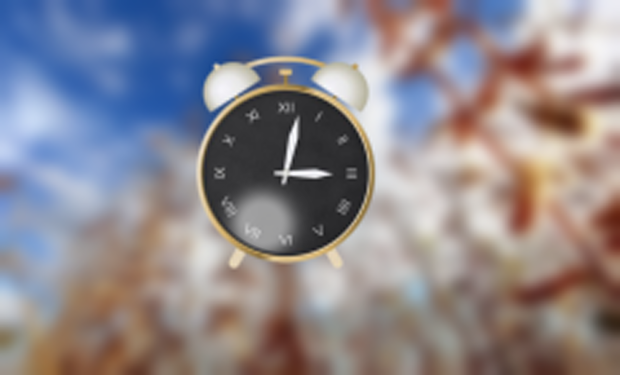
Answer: 3,02
